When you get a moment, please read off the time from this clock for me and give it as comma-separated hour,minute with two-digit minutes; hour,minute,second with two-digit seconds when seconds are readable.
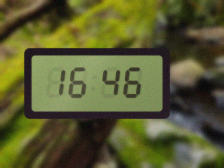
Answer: 16,46
